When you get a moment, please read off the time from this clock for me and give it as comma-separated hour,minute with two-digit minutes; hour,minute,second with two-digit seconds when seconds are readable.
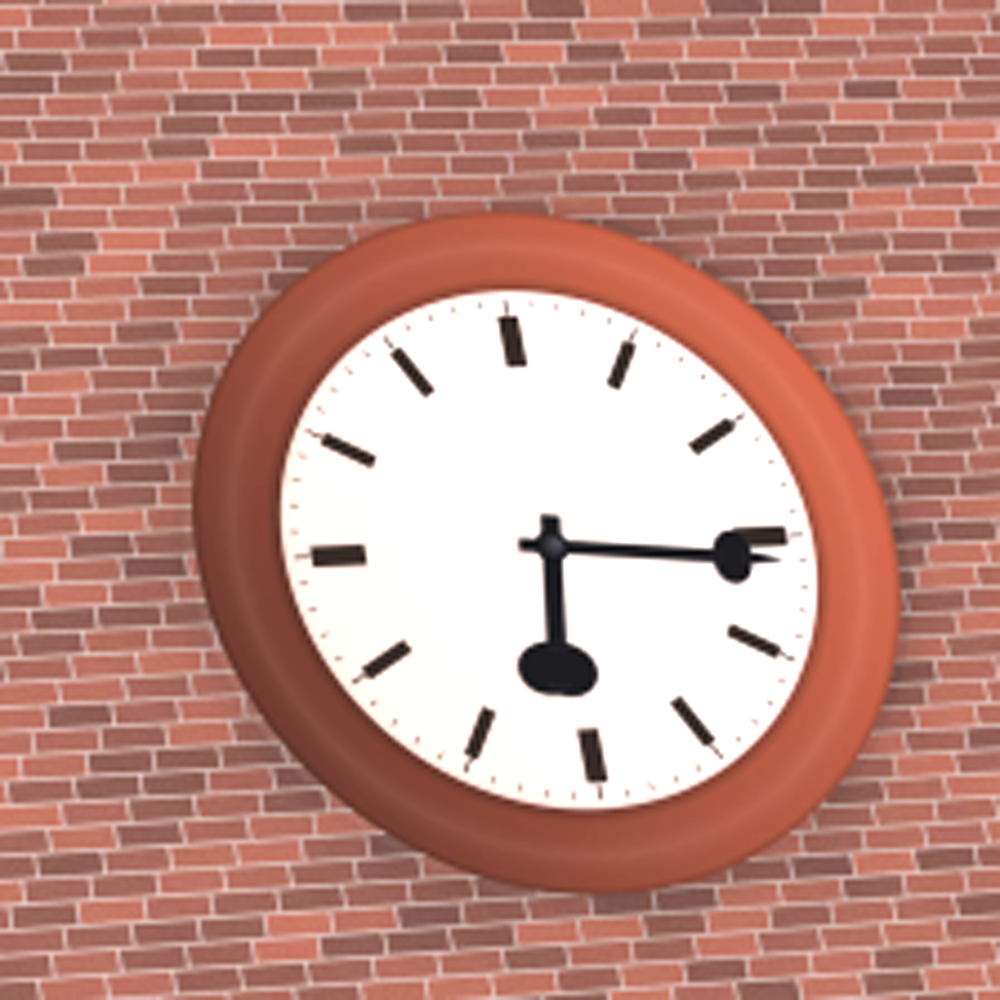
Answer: 6,16
